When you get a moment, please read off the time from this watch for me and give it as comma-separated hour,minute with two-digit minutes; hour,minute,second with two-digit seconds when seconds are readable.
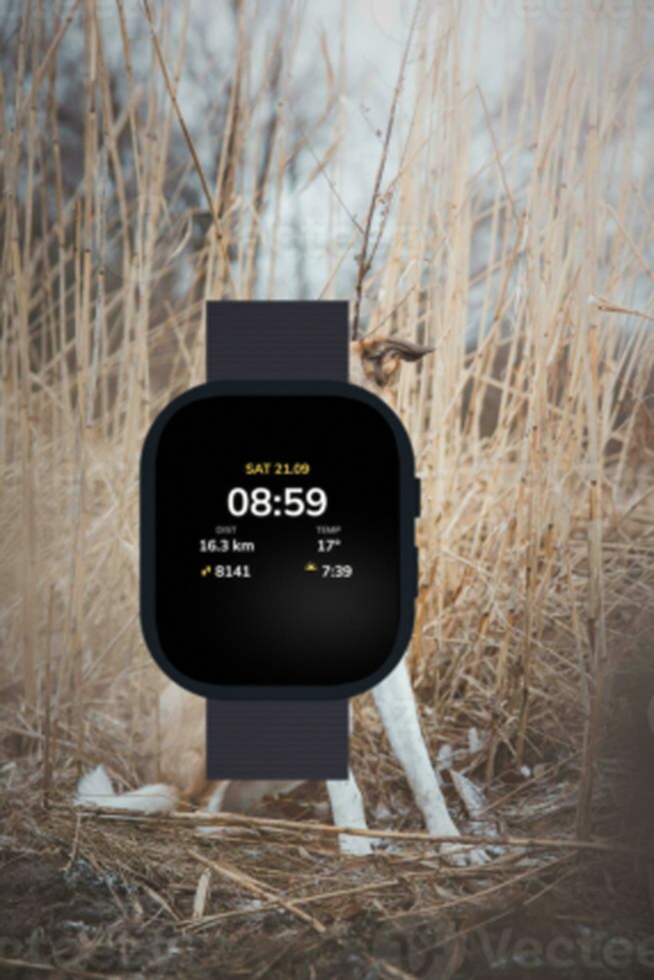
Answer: 8,59
